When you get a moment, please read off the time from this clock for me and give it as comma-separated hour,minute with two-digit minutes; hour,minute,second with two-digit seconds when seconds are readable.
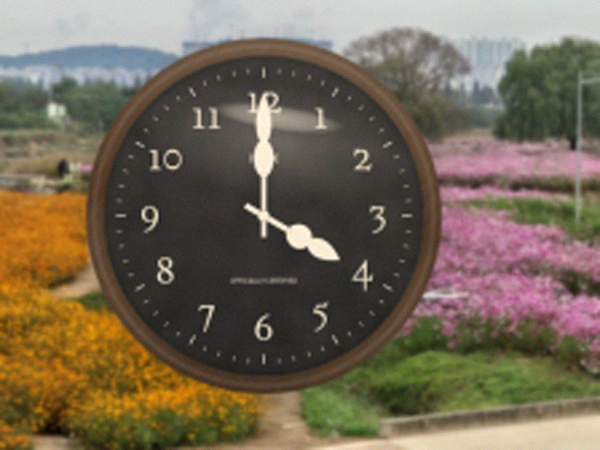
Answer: 4,00
